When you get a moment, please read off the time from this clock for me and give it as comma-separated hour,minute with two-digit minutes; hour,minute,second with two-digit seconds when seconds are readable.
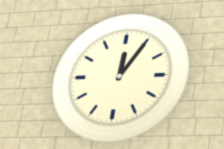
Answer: 12,05
